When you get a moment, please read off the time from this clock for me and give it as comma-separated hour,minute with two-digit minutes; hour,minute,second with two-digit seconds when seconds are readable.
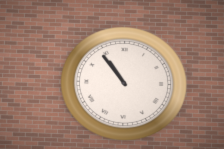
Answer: 10,54
